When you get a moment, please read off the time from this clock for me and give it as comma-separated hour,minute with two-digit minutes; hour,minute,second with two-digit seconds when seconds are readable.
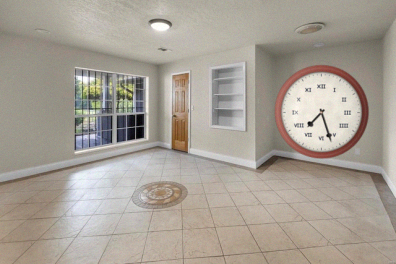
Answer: 7,27
